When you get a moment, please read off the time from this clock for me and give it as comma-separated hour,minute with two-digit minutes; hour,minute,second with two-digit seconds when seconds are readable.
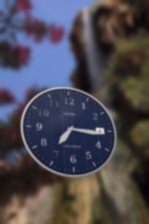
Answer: 7,16
